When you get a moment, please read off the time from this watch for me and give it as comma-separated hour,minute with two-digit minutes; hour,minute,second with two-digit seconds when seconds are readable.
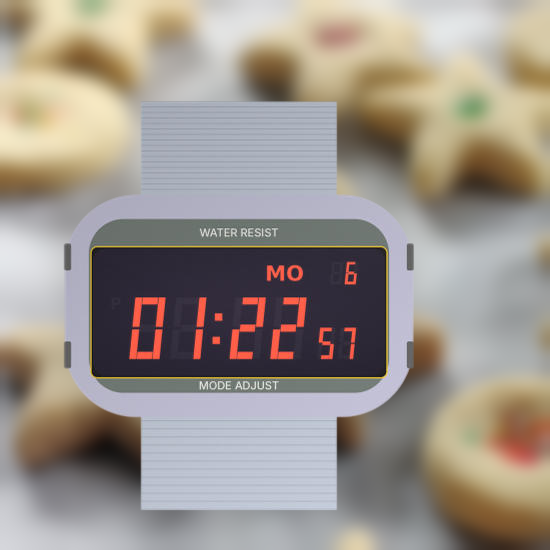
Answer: 1,22,57
